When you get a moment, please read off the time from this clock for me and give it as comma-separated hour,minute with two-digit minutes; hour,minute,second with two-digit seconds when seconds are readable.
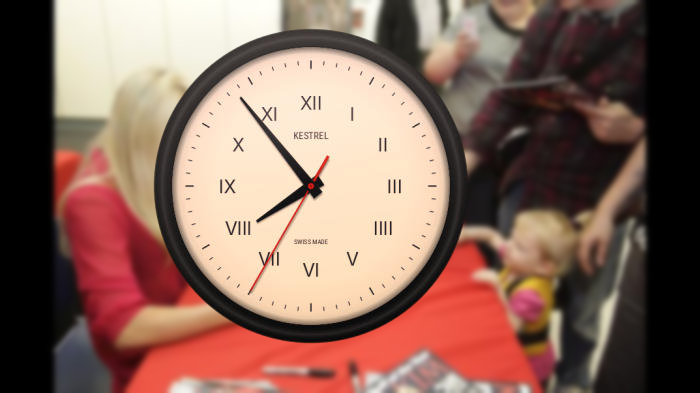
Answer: 7,53,35
